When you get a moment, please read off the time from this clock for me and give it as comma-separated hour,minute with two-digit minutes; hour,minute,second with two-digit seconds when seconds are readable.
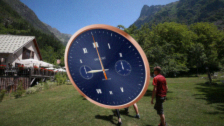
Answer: 9,00
